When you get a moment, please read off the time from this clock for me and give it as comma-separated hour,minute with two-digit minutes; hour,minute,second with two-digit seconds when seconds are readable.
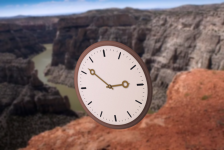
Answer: 2,52
